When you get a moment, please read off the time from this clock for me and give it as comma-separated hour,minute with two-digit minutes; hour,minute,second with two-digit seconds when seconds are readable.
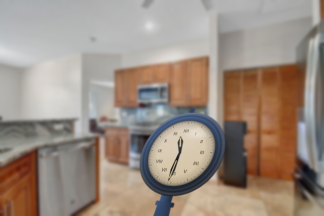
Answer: 11,31
